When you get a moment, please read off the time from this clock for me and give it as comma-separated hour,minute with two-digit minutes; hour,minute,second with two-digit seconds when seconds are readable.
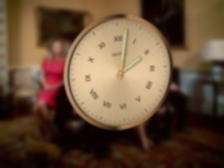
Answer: 2,02
